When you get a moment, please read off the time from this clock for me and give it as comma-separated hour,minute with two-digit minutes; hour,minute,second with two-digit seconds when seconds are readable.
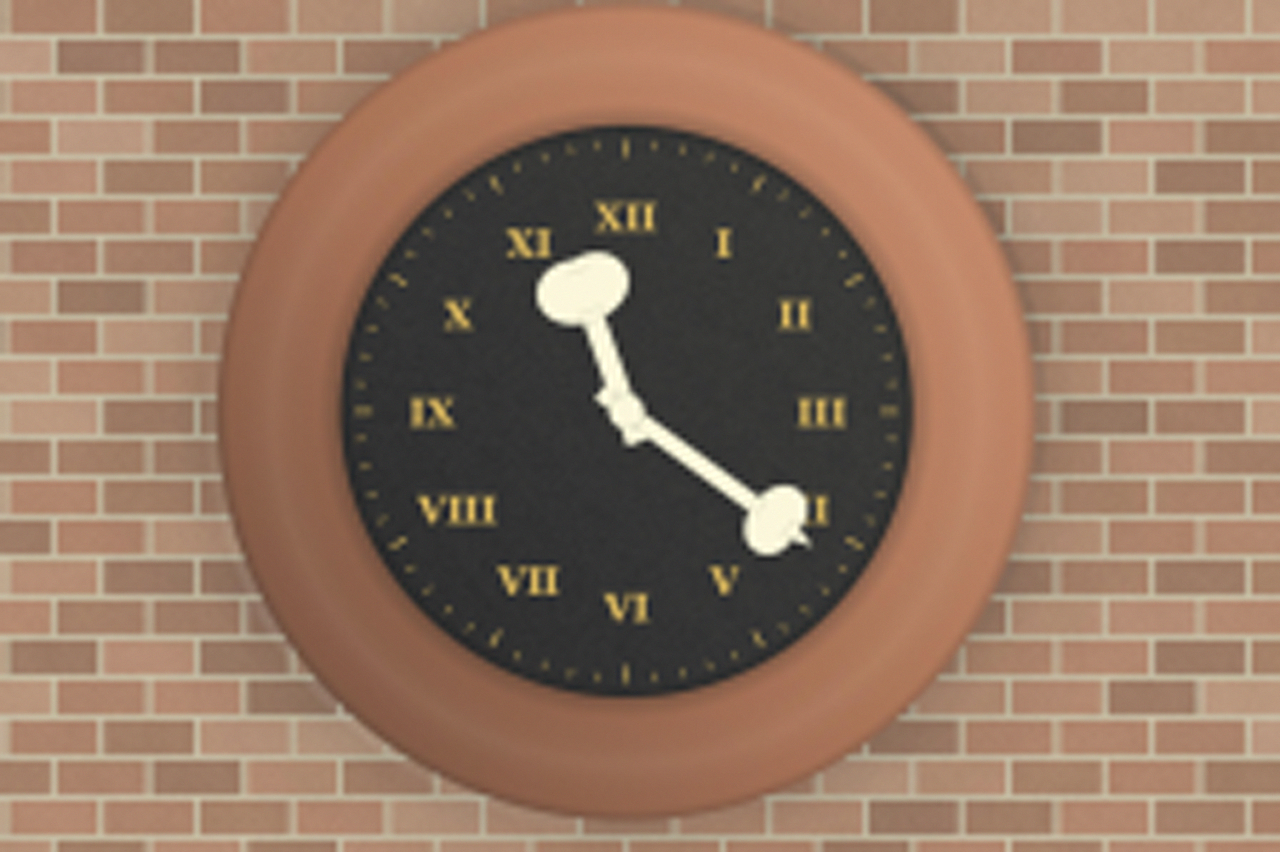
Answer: 11,21
